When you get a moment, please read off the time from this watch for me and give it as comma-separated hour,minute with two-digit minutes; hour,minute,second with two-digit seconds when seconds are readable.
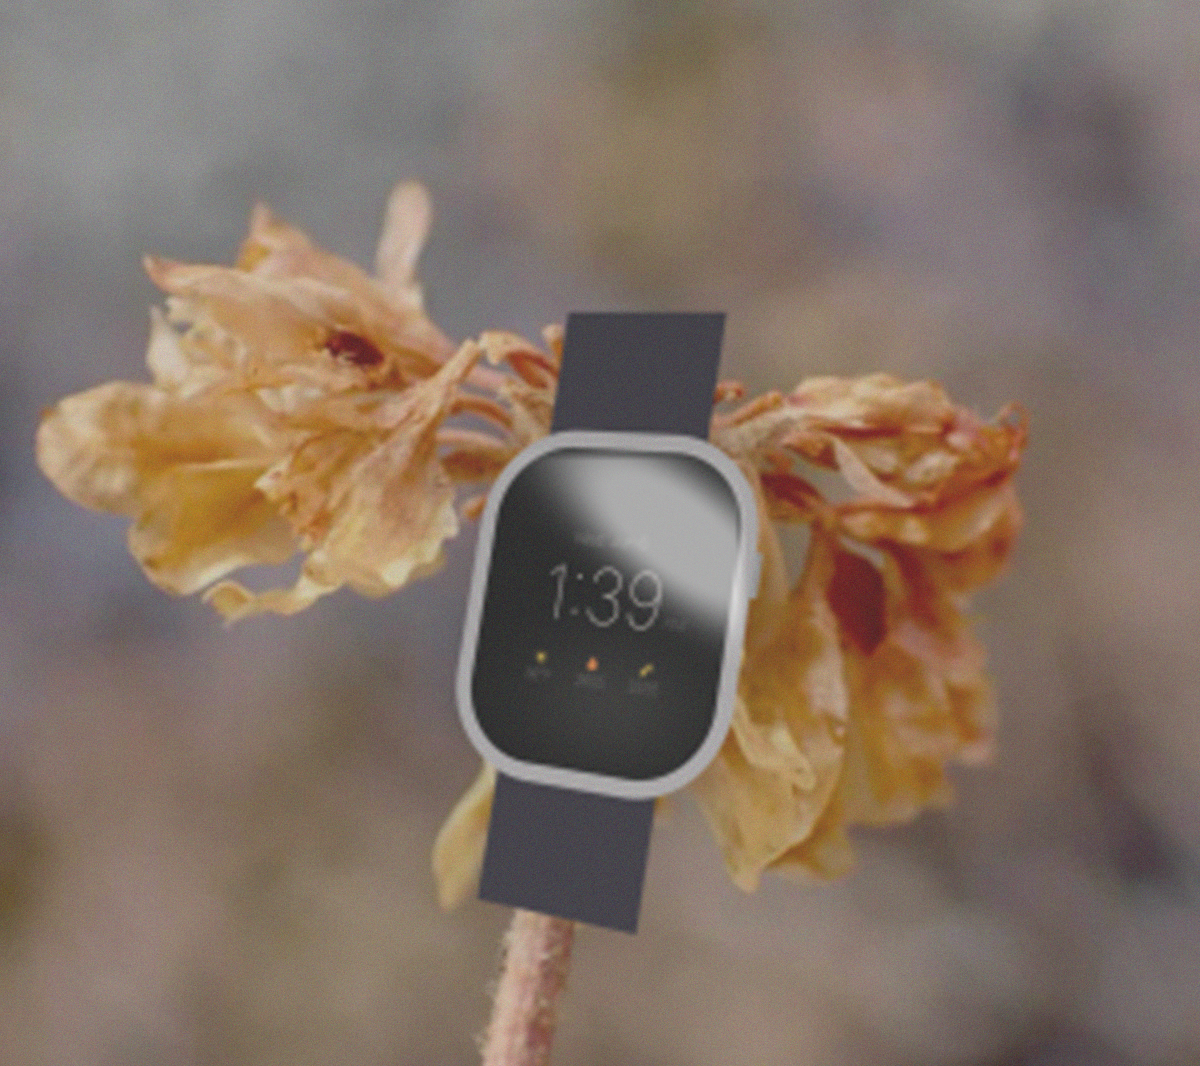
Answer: 1,39
